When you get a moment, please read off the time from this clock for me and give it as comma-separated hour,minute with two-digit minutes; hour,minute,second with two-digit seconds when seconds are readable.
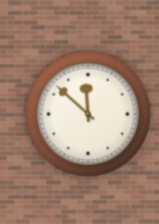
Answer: 11,52
